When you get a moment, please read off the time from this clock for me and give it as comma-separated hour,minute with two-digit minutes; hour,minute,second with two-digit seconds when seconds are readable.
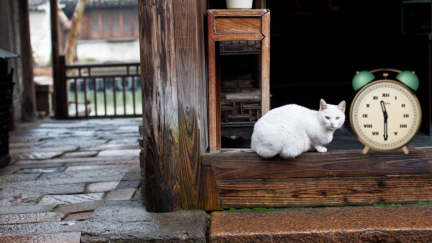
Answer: 11,30
